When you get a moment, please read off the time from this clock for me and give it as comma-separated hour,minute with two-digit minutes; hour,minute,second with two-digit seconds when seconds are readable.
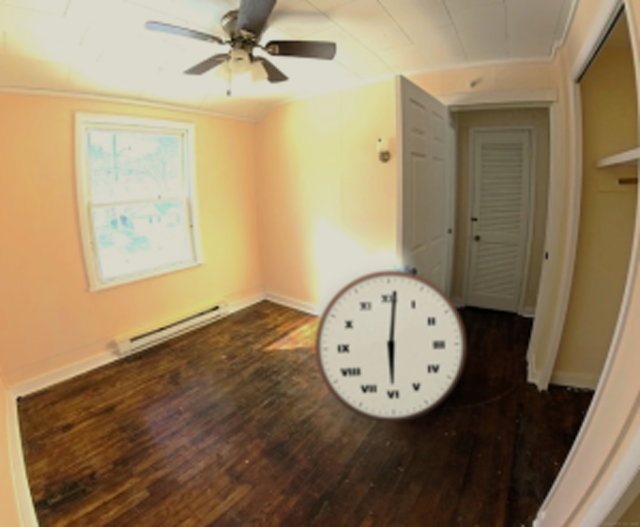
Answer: 6,01
